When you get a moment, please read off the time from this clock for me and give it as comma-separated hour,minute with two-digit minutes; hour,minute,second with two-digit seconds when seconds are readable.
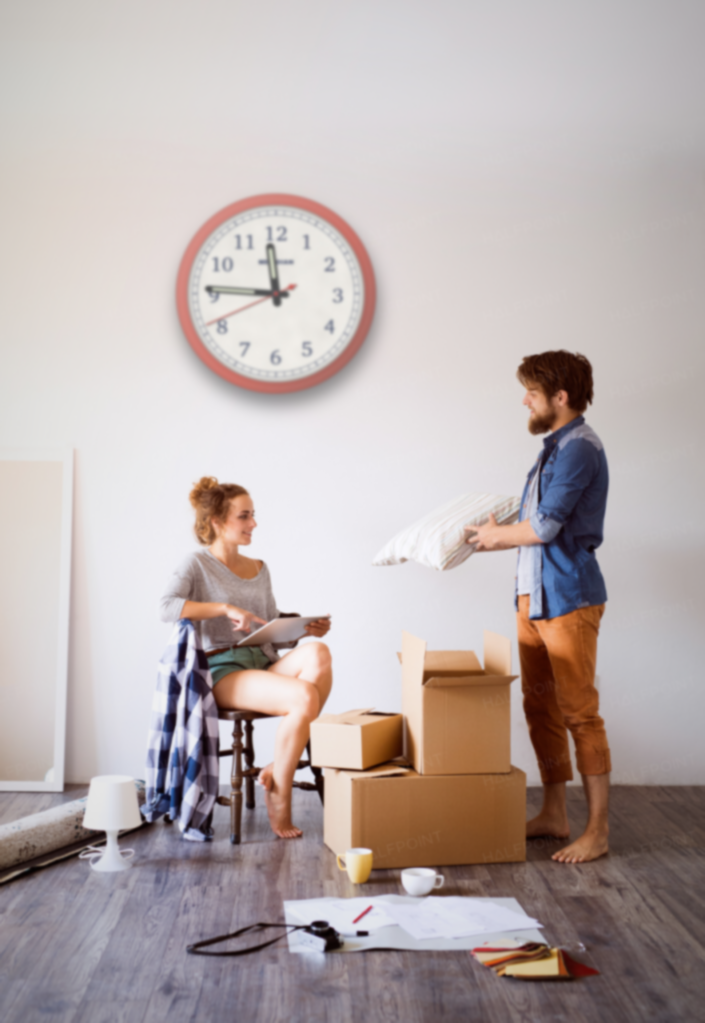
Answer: 11,45,41
